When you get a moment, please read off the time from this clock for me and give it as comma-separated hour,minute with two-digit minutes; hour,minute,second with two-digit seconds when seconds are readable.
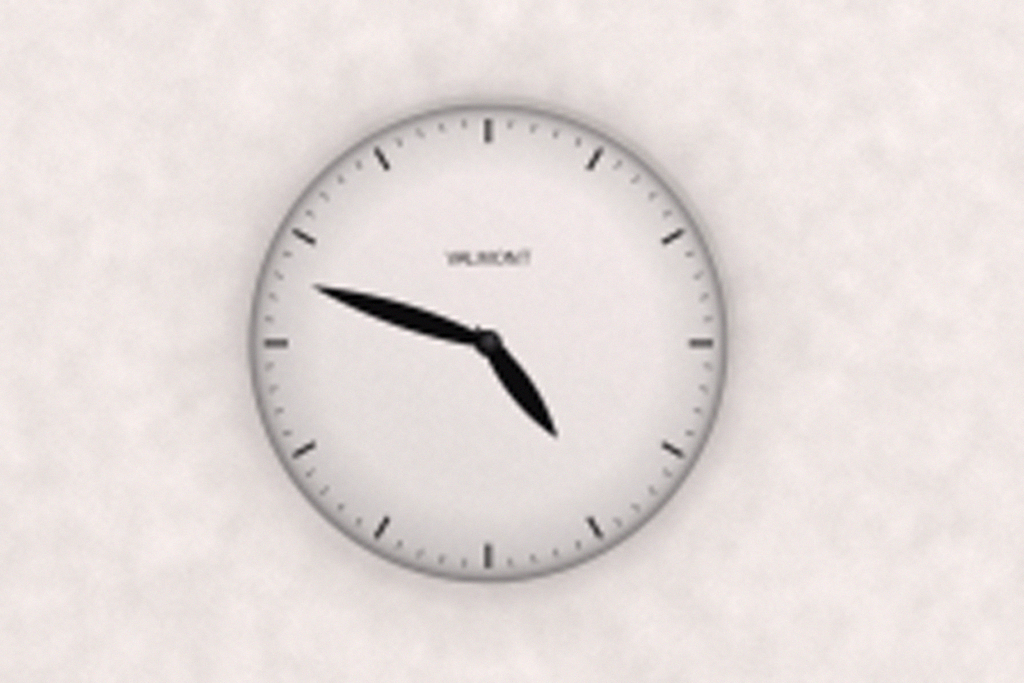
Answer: 4,48
